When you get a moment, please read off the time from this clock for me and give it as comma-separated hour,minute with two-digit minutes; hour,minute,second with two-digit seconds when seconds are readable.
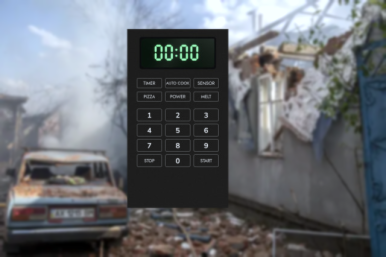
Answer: 0,00
